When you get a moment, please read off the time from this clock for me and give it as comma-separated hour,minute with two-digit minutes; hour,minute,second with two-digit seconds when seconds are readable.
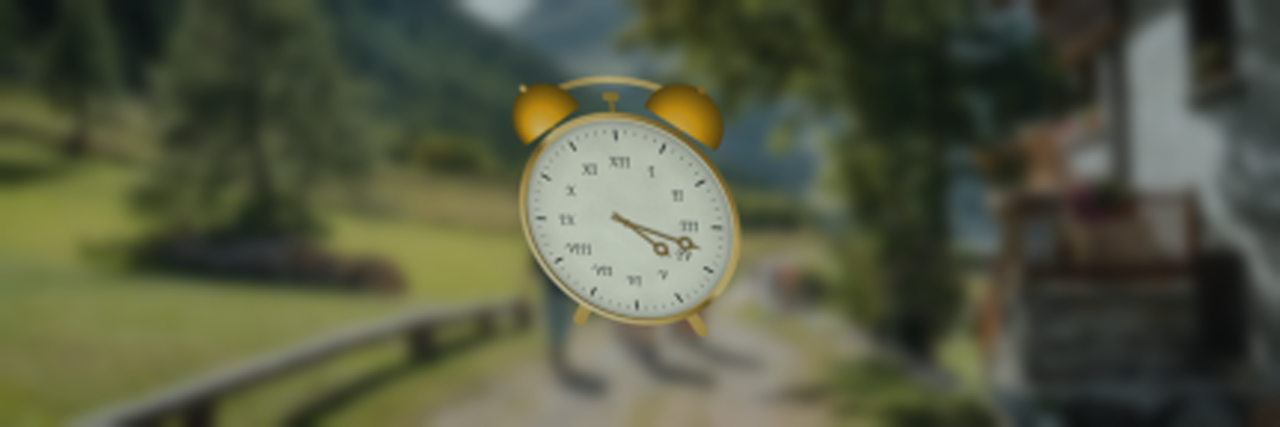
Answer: 4,18
